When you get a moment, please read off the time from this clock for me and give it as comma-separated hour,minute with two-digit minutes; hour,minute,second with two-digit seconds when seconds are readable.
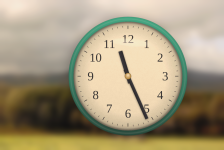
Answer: 11,26
